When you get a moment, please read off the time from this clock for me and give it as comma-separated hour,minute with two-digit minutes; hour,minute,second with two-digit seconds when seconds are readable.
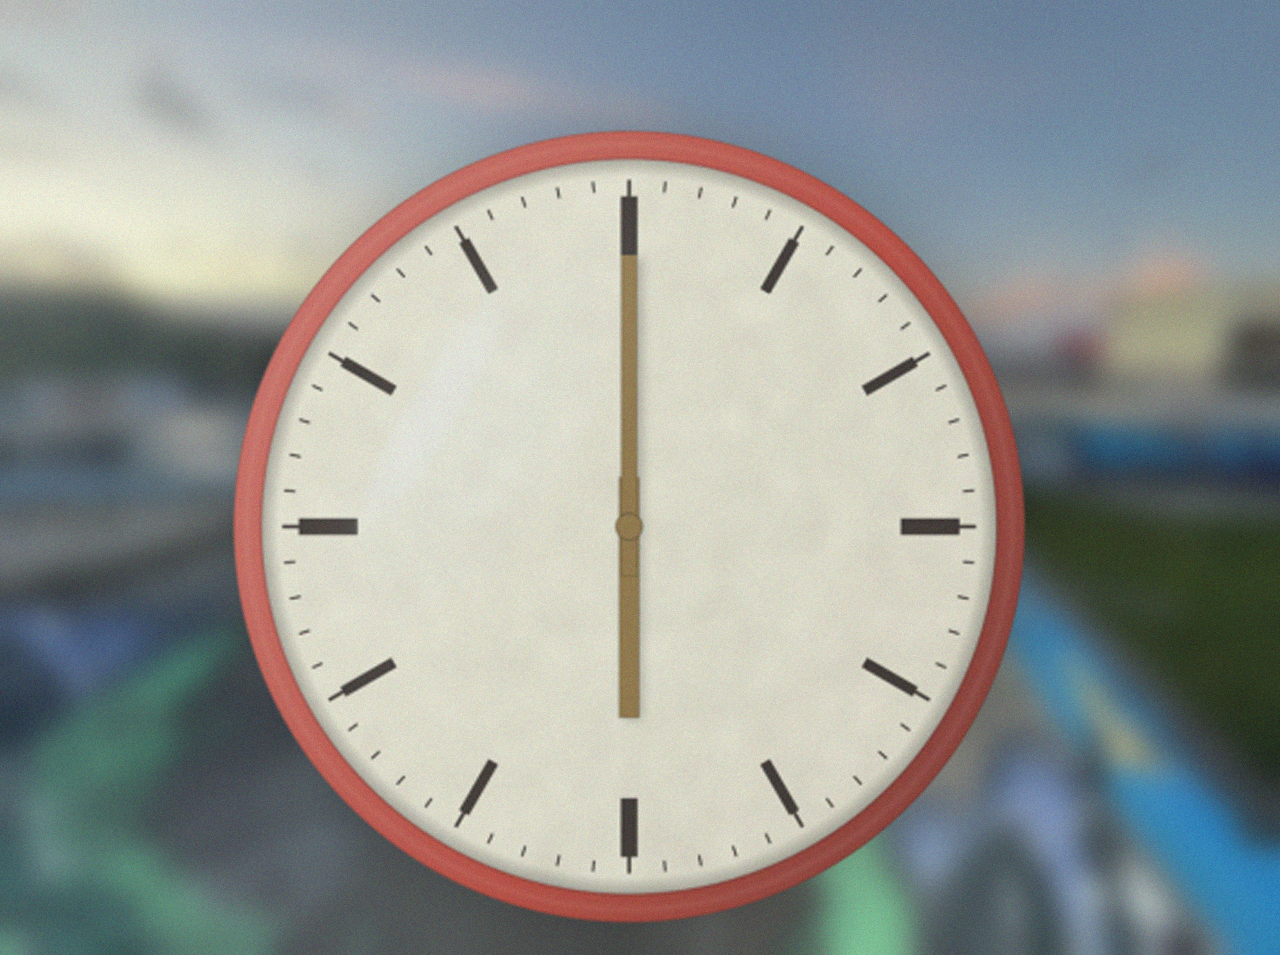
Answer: 6,00
